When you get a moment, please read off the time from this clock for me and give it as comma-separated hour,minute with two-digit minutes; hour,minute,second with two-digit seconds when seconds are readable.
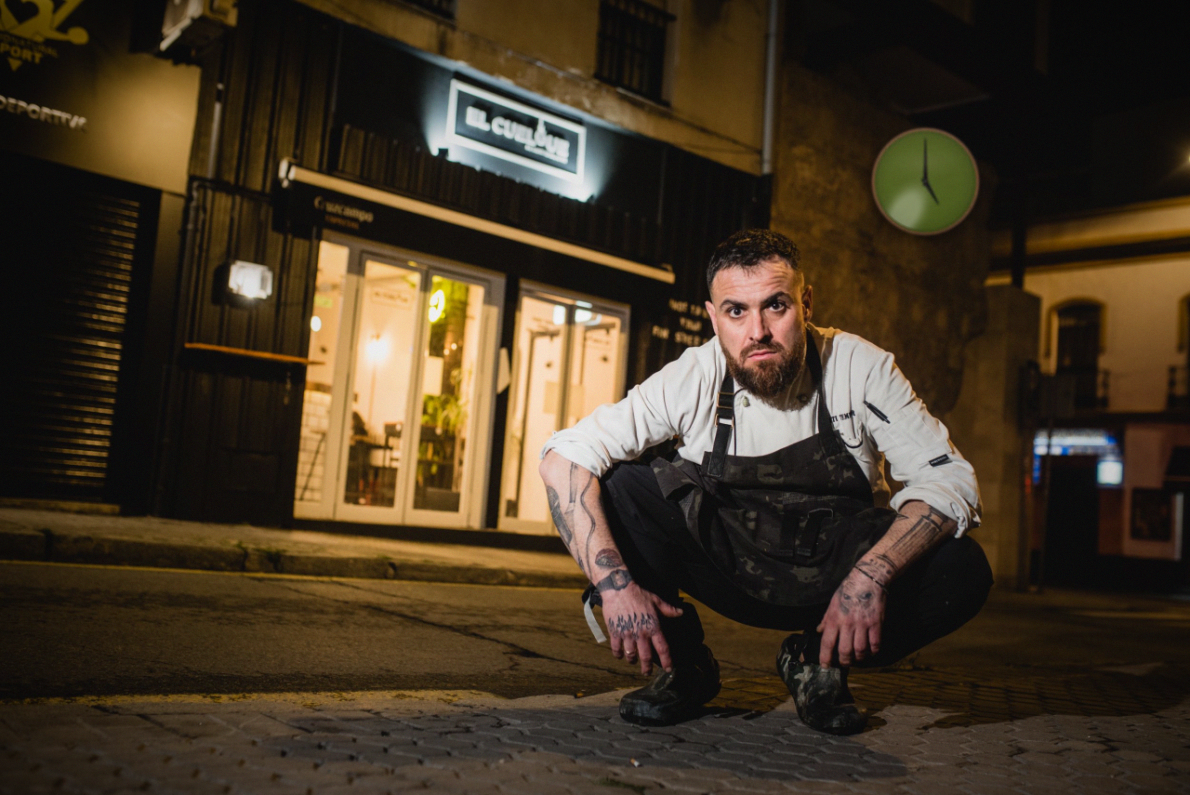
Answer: 5,00
